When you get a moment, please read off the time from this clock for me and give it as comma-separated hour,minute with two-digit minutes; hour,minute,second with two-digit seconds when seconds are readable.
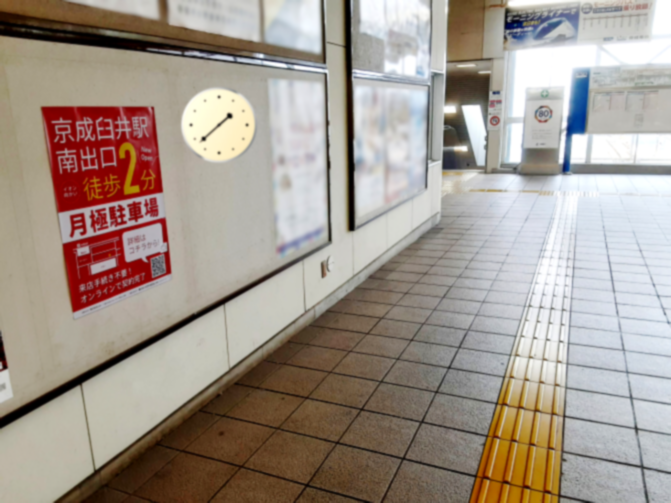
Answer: 1,38
